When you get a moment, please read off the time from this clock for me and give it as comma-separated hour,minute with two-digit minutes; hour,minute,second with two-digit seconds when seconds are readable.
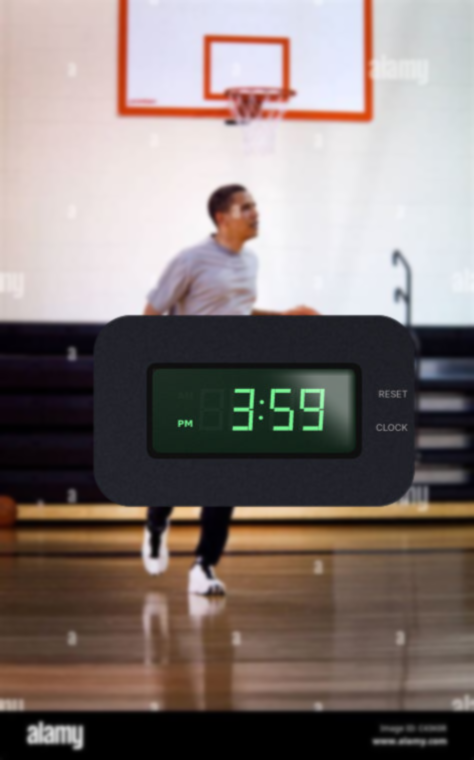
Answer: 3,59
